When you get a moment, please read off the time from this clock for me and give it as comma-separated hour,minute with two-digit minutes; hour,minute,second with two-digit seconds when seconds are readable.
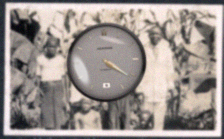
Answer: 4,21
